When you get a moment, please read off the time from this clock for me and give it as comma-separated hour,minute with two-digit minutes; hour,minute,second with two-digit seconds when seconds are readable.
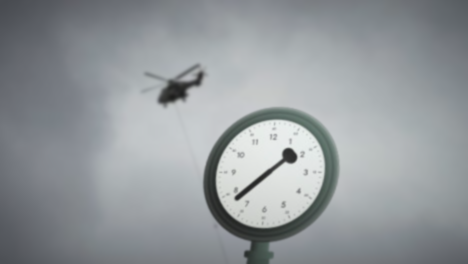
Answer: 1,38
